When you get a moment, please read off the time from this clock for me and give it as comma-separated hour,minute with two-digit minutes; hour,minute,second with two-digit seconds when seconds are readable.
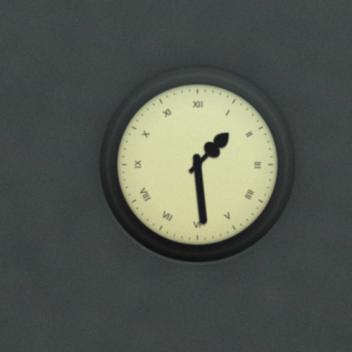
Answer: 1,29
